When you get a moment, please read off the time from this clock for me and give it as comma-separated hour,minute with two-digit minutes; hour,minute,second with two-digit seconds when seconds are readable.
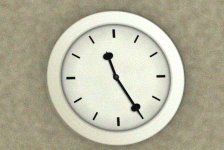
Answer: 11,25
